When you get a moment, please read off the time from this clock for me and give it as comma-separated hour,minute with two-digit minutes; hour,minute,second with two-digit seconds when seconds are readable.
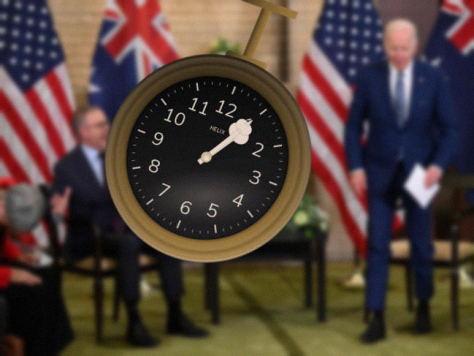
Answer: 1,05
